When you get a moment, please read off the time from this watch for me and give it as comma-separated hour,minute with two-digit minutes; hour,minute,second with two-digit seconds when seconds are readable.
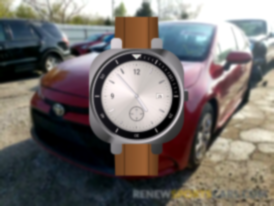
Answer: 4,53
